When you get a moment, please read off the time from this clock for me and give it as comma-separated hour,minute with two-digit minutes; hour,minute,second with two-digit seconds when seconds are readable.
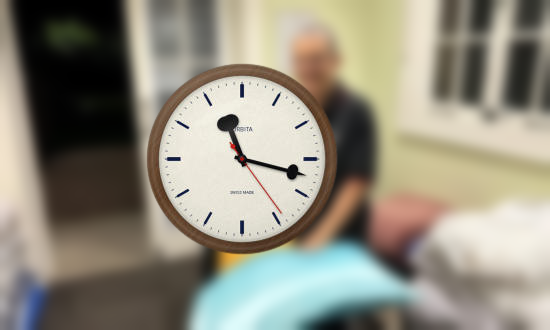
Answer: 11,17,24
